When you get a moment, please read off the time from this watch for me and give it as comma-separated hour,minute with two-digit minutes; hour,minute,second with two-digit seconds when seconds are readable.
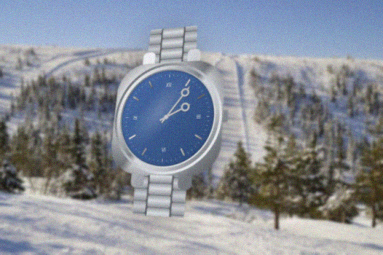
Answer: 2,06
